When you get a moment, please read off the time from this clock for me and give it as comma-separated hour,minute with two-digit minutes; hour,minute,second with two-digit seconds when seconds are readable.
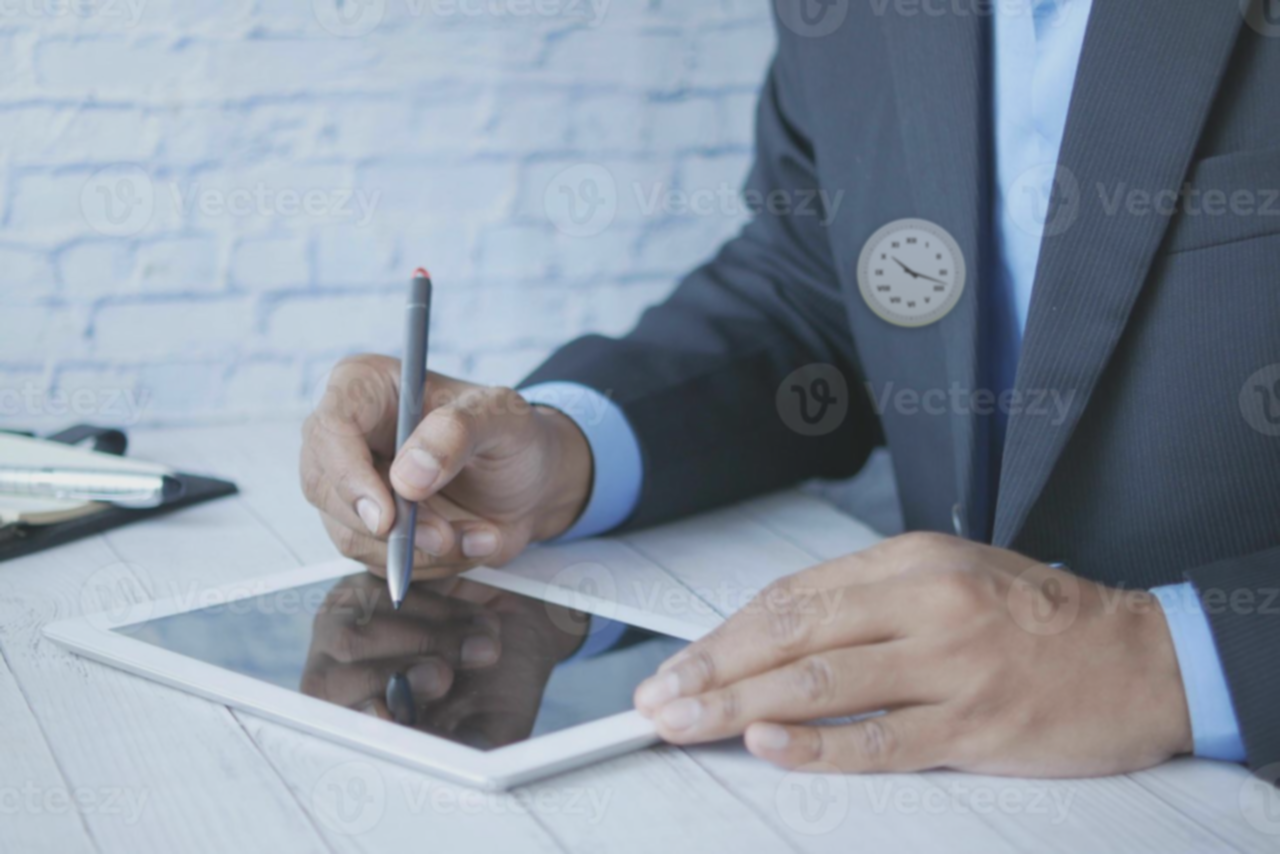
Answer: 10,18
